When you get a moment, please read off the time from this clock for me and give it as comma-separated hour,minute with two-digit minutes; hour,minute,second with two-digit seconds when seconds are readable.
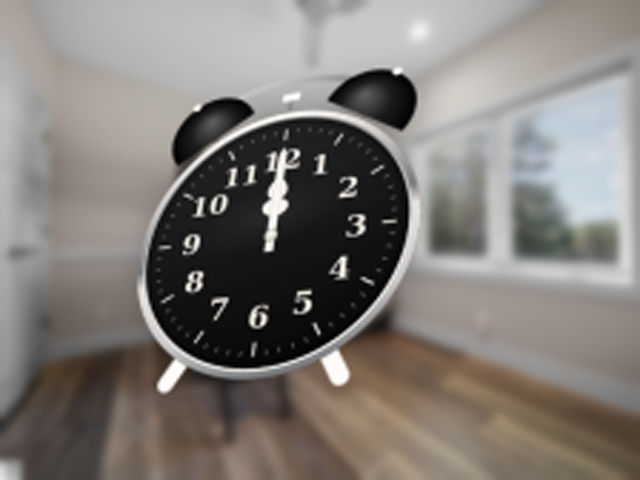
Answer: 12,00
